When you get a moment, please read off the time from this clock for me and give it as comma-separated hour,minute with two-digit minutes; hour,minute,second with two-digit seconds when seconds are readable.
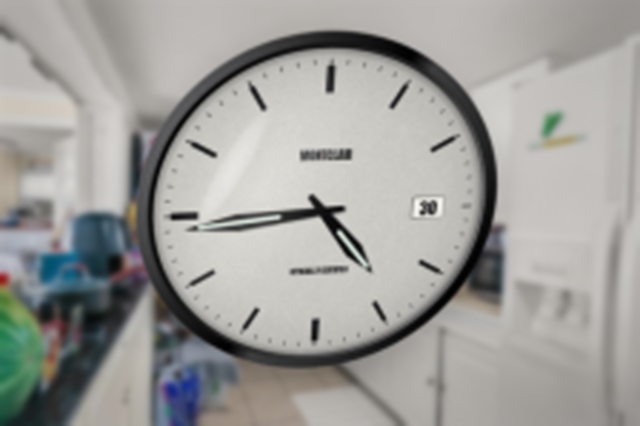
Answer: 4,44
